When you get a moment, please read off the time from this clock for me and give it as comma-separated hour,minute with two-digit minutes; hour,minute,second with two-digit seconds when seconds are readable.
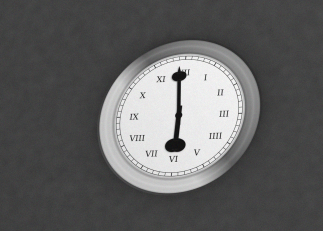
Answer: 5,59
